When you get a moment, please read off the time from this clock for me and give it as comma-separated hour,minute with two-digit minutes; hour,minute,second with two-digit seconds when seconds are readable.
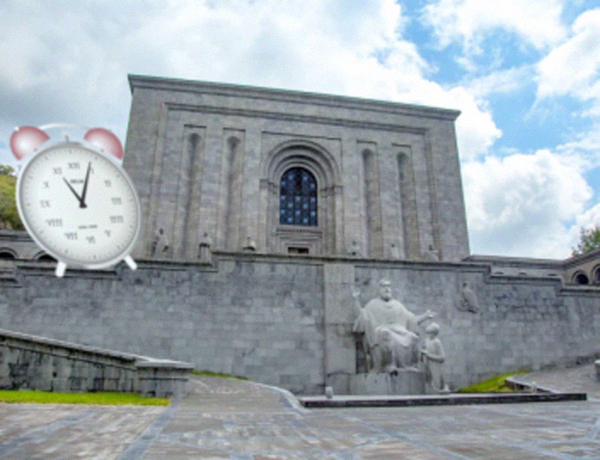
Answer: 11,04
